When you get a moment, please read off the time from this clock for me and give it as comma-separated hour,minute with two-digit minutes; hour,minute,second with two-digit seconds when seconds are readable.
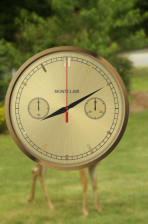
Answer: 8,10
